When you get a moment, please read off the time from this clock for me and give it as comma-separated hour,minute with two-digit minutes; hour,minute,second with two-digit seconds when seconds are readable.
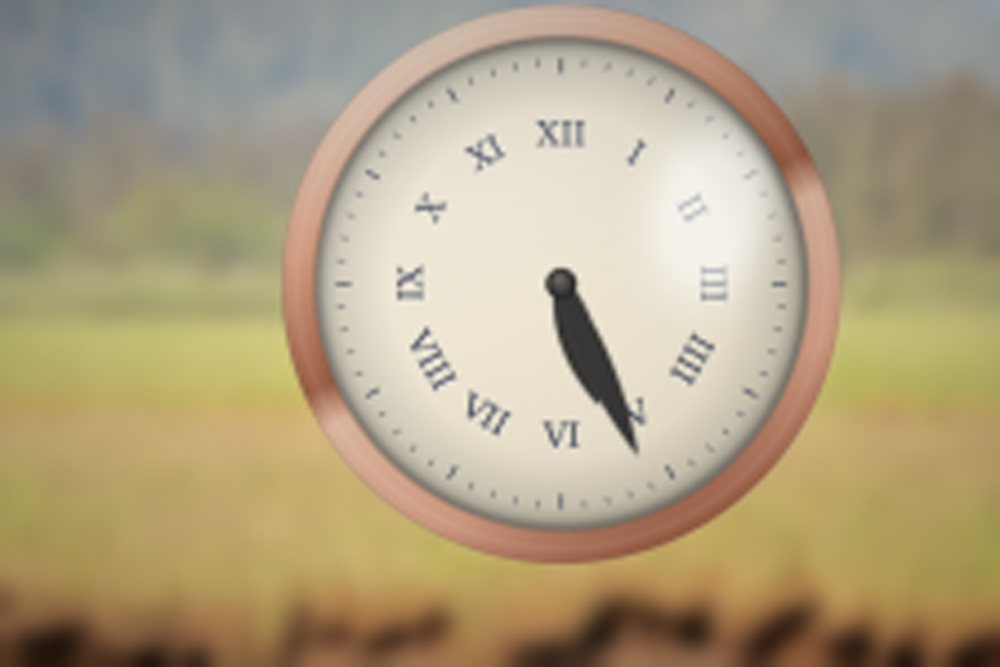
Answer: 5,26
